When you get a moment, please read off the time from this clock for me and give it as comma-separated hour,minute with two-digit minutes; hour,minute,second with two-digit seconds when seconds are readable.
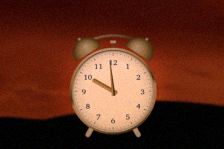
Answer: 9,59
